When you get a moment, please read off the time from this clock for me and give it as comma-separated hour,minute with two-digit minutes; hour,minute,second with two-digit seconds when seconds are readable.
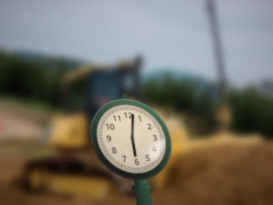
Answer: 6,02
